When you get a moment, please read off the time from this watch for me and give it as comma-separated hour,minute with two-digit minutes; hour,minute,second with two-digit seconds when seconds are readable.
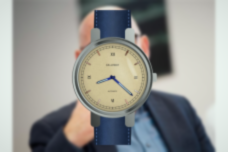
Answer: 8,22
